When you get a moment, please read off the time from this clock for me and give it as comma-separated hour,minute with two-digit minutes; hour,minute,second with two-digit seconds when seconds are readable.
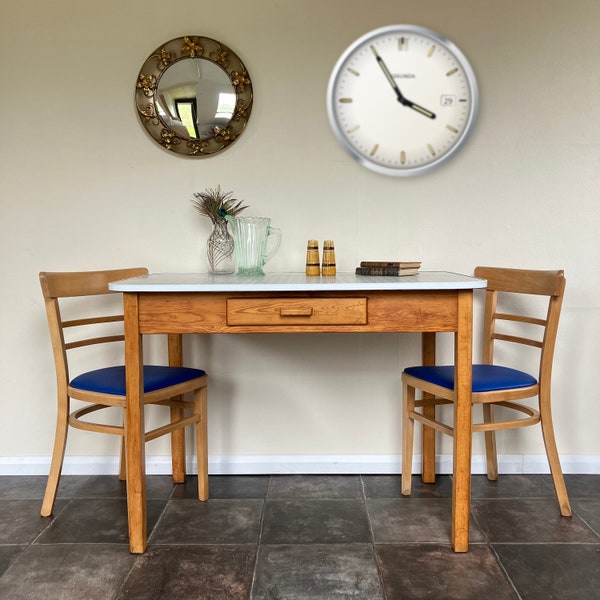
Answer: 3,55
